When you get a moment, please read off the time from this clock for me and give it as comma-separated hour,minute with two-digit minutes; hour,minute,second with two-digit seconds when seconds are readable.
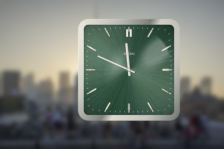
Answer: 11,49
